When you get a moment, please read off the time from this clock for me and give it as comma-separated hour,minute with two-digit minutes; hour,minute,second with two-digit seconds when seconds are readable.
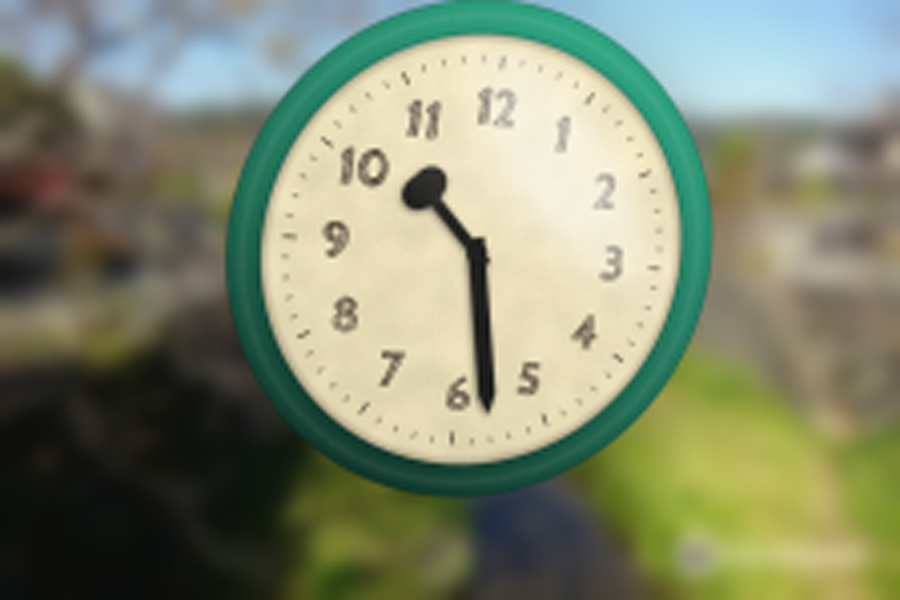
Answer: 10,28
